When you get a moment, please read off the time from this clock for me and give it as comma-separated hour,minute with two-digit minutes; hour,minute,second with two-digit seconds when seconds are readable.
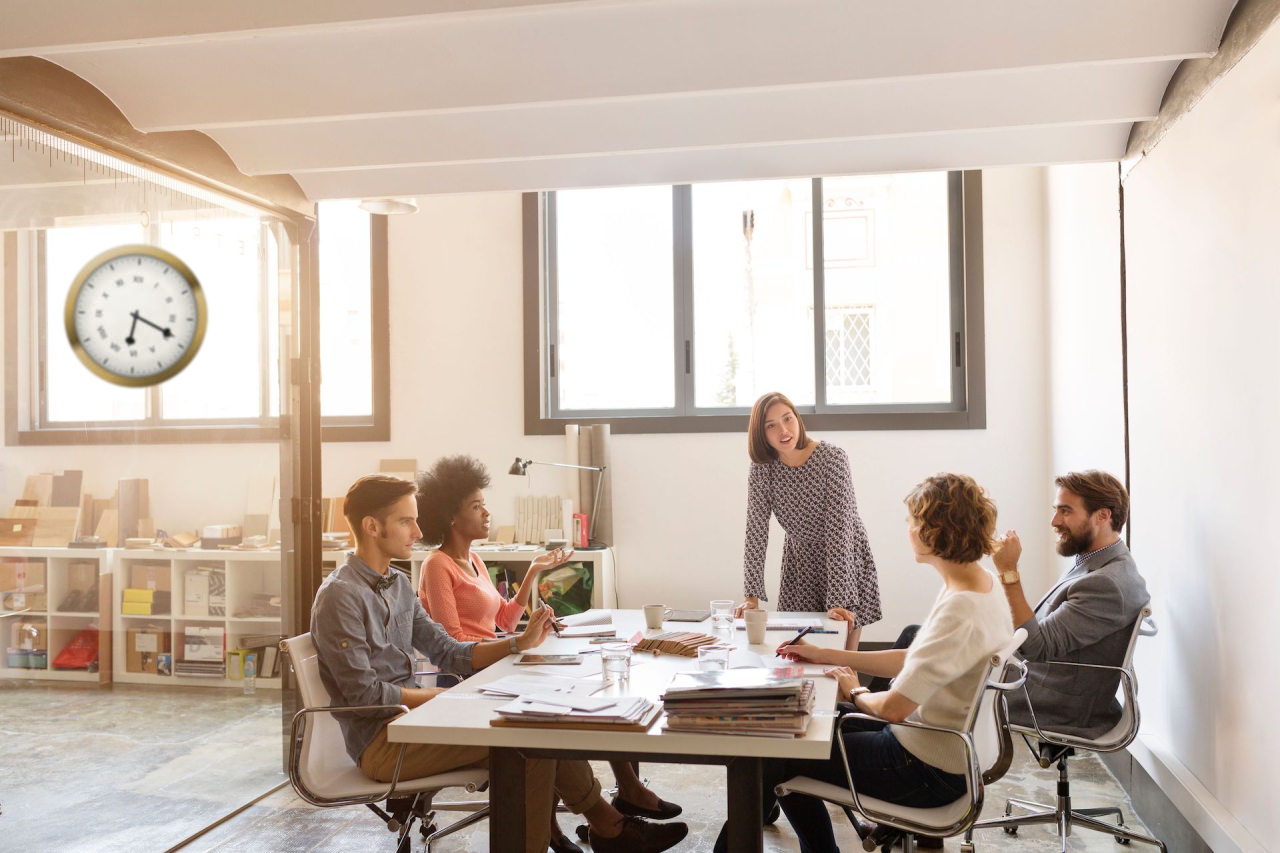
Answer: 6,19
